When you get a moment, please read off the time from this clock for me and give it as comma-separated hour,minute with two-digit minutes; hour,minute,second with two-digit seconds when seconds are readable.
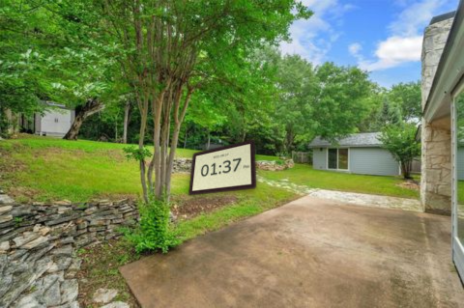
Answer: 1,37
